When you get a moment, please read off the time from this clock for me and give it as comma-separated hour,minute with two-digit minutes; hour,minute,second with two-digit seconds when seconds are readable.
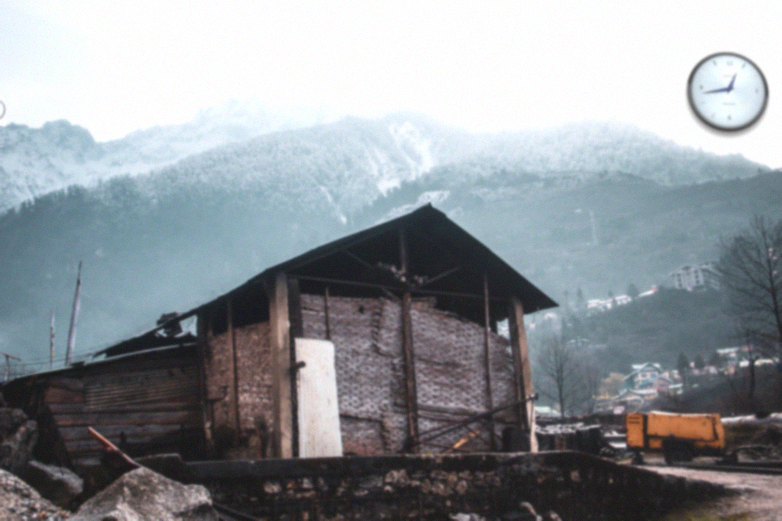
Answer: 12,43
